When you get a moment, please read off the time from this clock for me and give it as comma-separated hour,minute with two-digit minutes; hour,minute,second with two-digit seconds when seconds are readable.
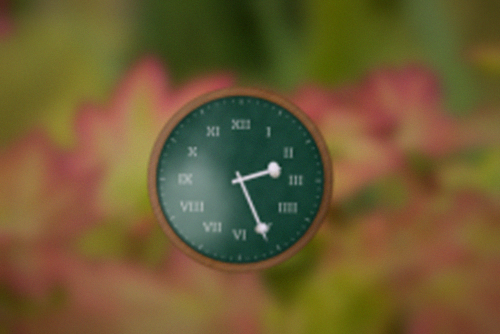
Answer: 2,26
